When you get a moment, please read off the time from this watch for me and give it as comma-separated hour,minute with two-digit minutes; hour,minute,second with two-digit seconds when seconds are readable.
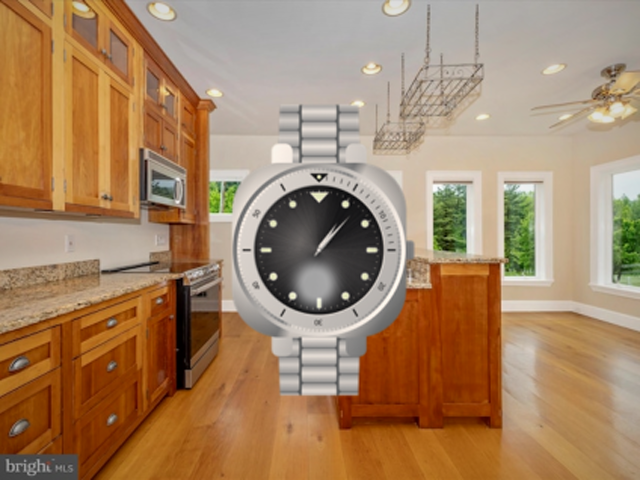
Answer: 1,07
